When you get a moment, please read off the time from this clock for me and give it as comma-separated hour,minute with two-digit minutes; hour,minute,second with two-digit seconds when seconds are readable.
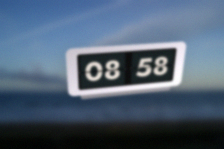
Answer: 8,58
